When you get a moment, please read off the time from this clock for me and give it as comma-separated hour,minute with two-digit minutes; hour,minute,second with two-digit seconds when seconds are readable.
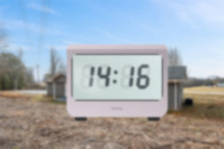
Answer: 14,16
